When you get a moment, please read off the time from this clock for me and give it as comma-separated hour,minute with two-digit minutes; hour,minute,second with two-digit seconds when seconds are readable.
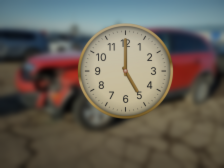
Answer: 5,00
